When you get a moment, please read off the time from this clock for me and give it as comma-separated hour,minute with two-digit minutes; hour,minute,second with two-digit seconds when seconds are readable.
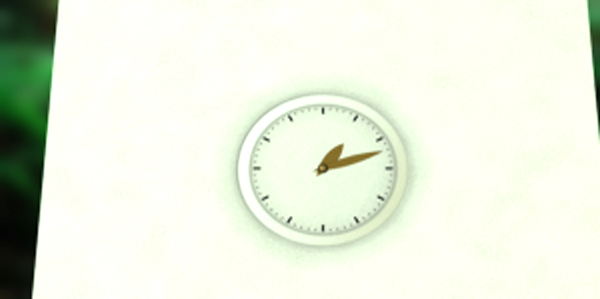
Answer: 1,12
